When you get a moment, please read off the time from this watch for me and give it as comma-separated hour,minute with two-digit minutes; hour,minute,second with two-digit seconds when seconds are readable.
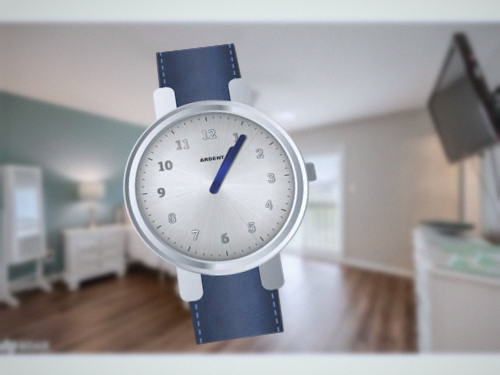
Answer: 1,06
